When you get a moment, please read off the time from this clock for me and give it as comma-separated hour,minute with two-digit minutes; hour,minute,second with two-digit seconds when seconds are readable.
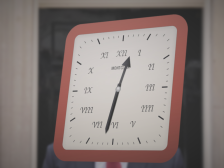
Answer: 12,32
